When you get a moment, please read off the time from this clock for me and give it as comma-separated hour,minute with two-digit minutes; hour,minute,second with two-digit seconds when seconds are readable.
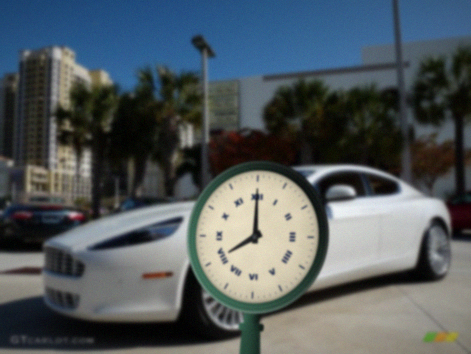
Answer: 8,00
